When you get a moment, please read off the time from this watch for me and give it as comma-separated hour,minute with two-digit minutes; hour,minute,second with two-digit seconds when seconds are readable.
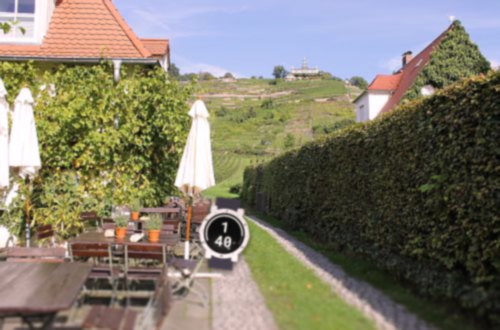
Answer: 1,40
